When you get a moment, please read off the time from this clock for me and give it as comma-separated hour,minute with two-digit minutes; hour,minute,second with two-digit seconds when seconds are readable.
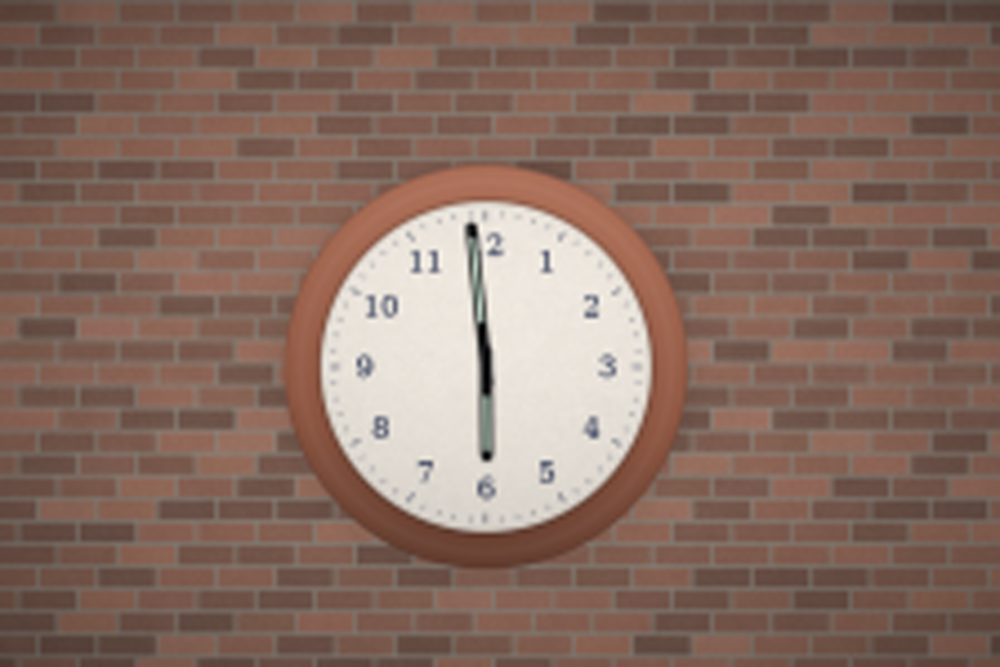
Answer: 5,59
